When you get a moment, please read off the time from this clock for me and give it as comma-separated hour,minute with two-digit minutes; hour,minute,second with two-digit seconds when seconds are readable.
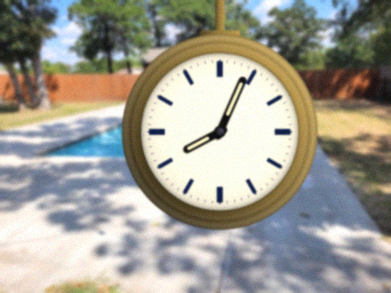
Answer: 8,04
